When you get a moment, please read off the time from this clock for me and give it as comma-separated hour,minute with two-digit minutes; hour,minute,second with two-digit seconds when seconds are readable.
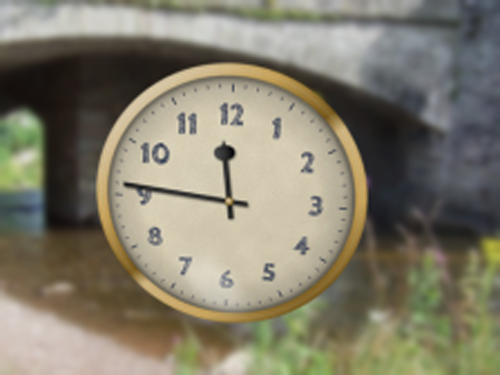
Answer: 11,46
